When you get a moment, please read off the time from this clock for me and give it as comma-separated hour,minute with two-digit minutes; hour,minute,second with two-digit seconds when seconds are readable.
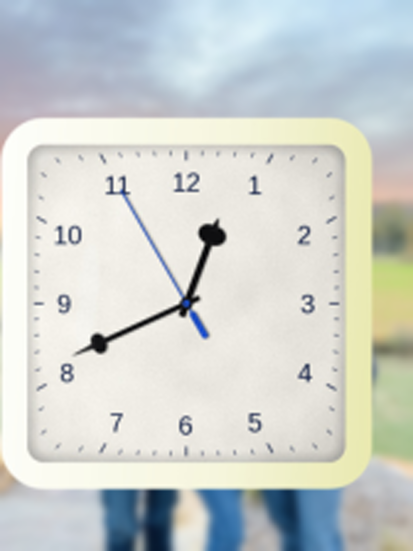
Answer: 12,40,55
